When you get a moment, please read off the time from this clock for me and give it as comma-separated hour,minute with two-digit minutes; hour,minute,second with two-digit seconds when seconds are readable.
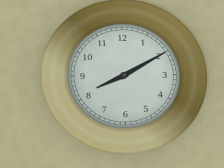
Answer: 8,10
